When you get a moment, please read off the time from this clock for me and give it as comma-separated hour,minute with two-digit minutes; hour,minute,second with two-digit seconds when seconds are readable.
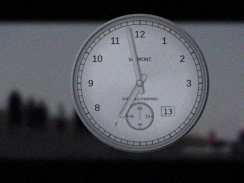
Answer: 6,58
